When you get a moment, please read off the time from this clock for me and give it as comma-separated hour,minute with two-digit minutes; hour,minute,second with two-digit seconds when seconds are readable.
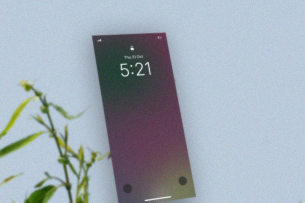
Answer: 5,21
